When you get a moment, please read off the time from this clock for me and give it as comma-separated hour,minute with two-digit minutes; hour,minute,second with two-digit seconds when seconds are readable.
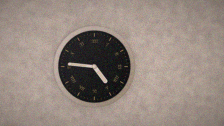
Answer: 4,46
